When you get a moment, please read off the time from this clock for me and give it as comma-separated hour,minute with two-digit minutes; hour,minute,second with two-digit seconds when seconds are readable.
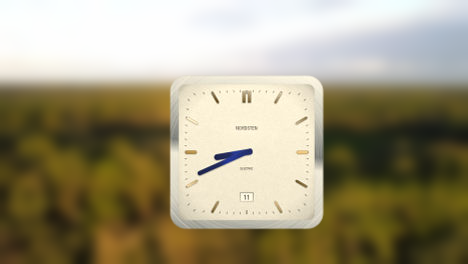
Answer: 8,41
